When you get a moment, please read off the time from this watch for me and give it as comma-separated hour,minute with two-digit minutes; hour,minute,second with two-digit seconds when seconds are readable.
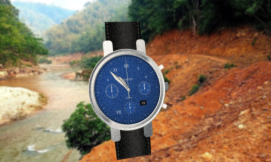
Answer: 10,53
